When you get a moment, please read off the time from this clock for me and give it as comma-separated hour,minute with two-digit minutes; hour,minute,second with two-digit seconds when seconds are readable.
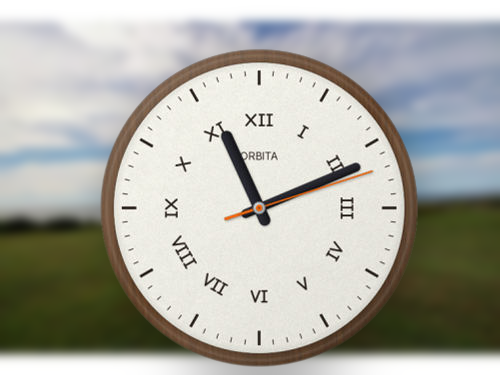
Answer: 11,11,12
